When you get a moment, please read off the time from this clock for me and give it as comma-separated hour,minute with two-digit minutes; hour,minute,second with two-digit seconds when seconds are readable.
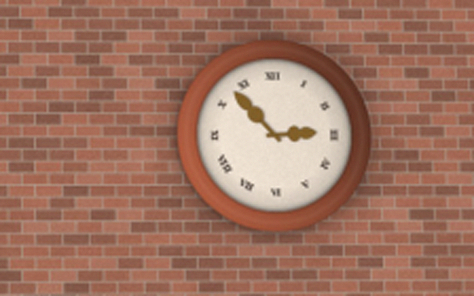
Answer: 2,53
